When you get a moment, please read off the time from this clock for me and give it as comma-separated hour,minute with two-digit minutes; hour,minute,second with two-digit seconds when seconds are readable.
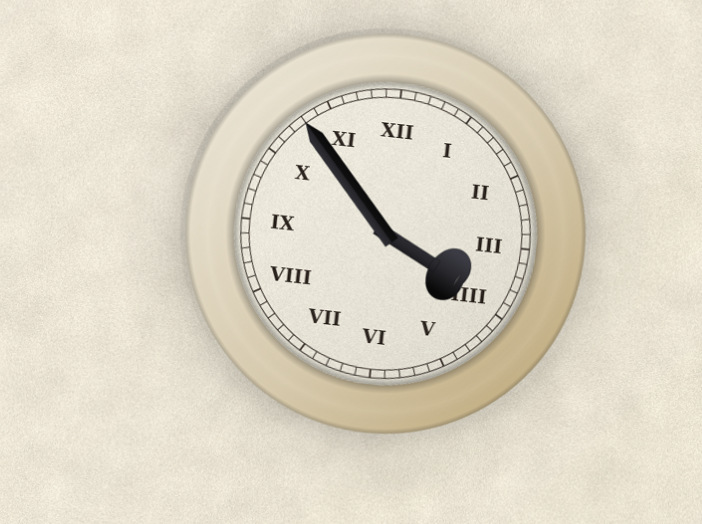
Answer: 3,53
